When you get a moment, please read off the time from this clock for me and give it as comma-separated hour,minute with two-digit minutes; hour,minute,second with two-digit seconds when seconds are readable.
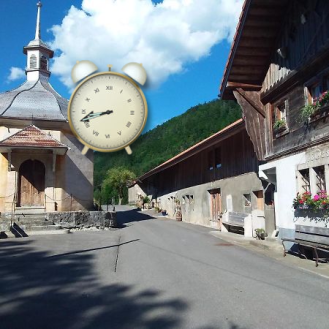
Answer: 8,42
